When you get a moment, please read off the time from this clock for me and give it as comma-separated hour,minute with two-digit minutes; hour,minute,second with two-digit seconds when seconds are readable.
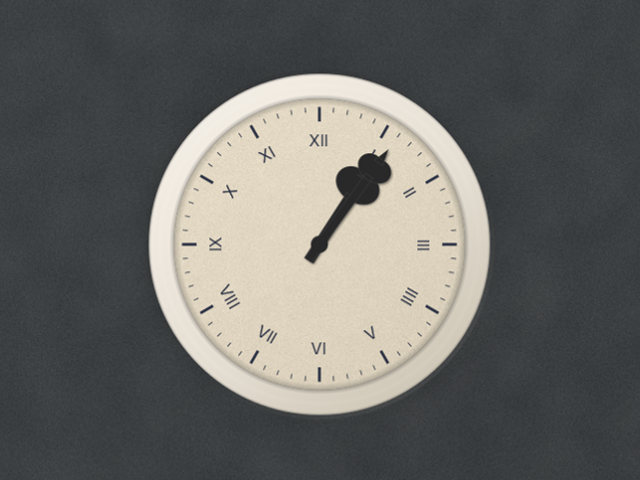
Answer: 1,06
